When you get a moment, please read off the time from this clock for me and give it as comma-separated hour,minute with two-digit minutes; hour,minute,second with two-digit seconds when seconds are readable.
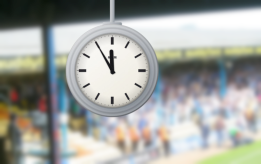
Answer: 11,55
